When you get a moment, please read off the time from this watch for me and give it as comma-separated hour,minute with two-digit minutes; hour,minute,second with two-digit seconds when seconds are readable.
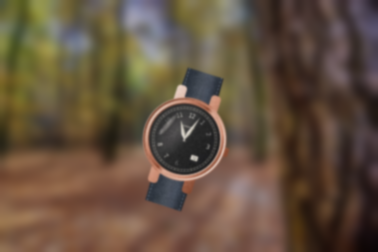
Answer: 11,03
